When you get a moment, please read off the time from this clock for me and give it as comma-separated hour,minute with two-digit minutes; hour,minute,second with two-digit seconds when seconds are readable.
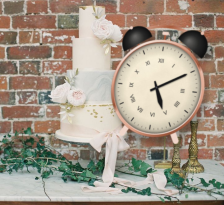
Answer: 5,10
